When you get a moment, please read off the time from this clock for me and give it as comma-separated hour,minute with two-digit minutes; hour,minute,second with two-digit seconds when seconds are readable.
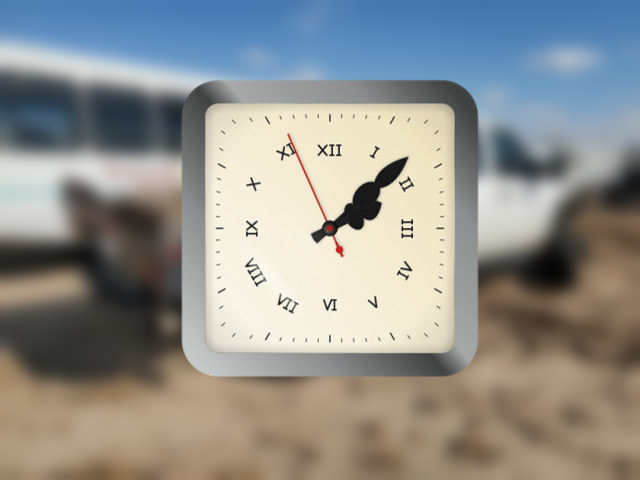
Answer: 2,07,56
